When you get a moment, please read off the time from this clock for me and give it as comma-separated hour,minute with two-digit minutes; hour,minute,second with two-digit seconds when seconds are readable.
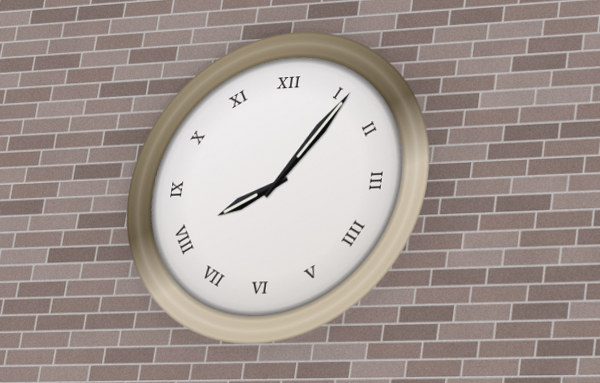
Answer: 8,06
